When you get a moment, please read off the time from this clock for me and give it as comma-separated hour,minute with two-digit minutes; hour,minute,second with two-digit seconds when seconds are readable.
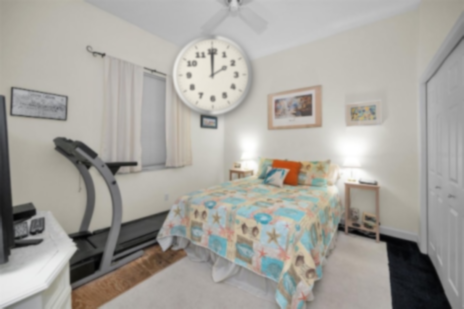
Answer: 2,00
